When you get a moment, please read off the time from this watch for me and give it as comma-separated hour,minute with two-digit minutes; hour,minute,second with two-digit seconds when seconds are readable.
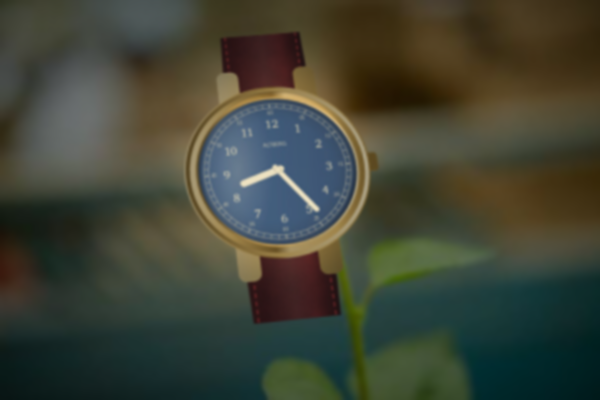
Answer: 8,24
